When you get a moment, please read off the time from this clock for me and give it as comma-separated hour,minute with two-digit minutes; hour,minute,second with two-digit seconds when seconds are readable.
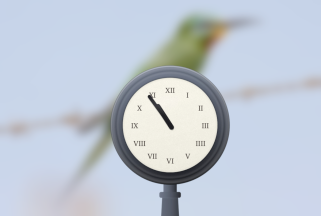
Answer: 10,54
